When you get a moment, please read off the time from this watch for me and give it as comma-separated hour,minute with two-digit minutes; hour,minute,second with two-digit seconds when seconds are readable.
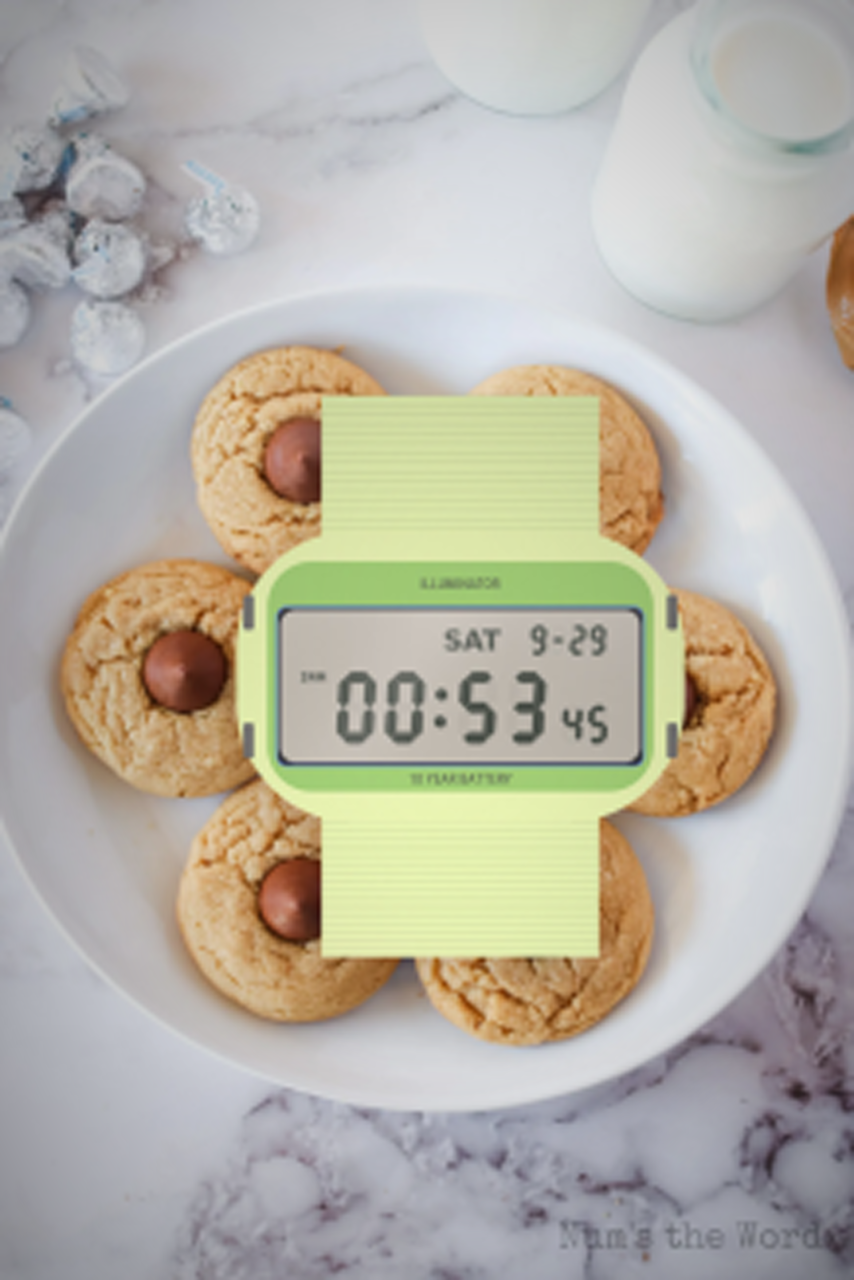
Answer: 0,53,45
